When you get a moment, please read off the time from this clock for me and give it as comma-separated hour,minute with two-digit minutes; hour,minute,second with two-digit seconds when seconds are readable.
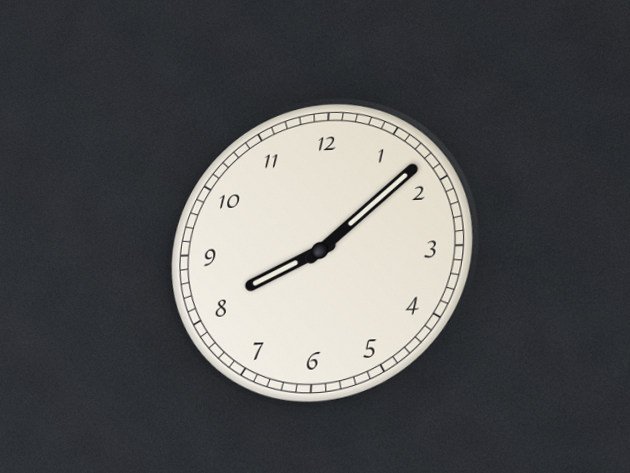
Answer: 8,08
